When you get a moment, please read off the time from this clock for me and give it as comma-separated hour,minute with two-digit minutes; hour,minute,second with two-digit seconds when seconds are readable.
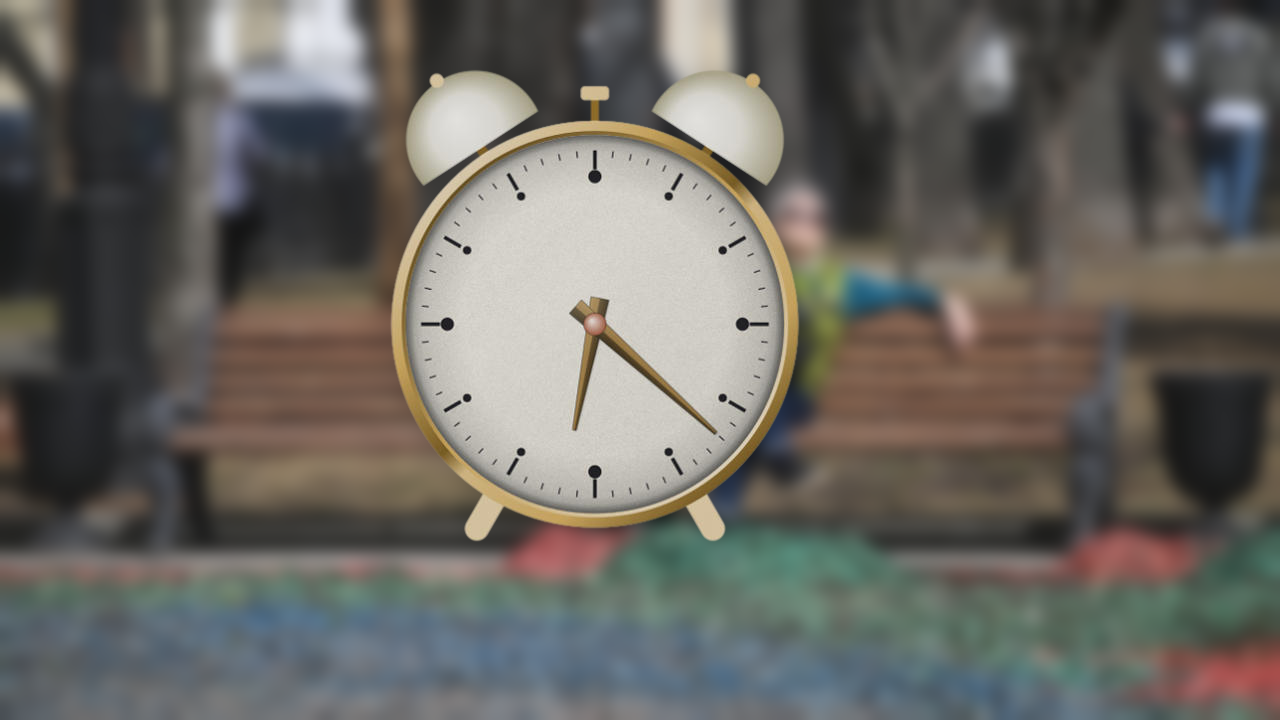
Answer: 6,22
